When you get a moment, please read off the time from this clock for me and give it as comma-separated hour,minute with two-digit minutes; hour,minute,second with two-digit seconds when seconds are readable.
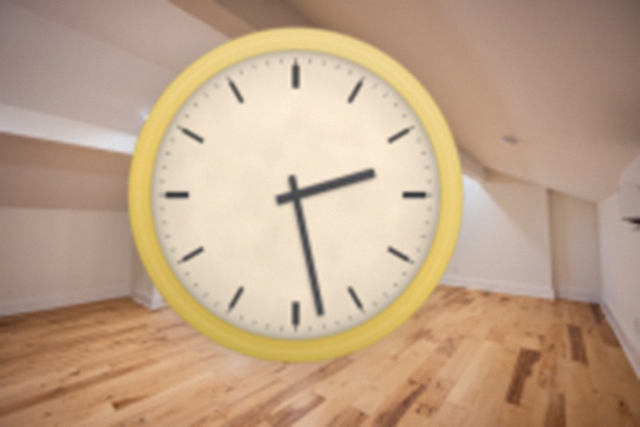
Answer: 2,28
